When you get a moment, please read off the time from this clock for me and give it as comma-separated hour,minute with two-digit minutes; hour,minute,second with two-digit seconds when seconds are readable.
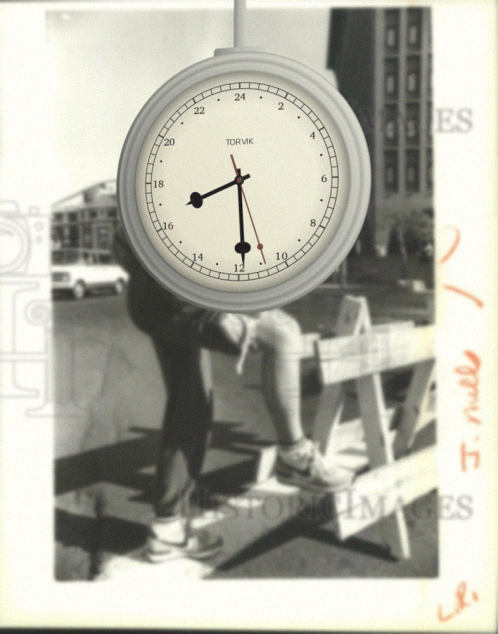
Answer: 16,29,27
